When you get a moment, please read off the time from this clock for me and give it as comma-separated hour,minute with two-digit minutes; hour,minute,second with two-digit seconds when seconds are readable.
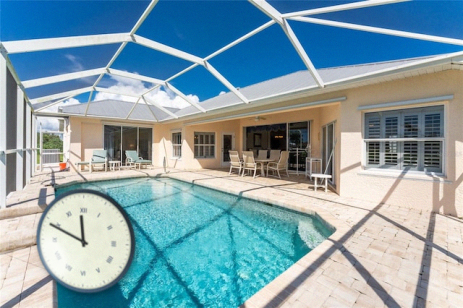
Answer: 11,49
